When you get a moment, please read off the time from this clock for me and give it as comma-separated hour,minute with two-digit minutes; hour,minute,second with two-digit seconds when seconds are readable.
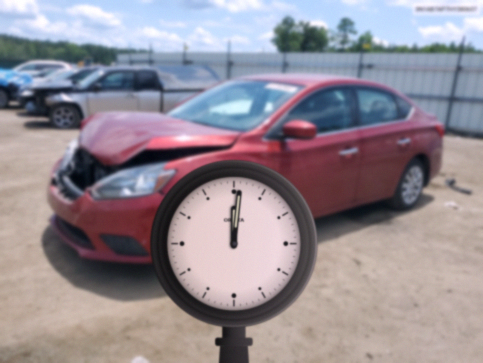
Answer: 12,01
